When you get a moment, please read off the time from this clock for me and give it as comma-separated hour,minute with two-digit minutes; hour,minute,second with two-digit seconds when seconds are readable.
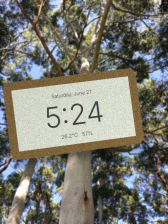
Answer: 5,24
